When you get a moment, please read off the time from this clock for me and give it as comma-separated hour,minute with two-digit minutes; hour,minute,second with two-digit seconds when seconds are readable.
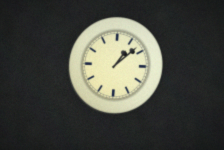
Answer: 1,08
